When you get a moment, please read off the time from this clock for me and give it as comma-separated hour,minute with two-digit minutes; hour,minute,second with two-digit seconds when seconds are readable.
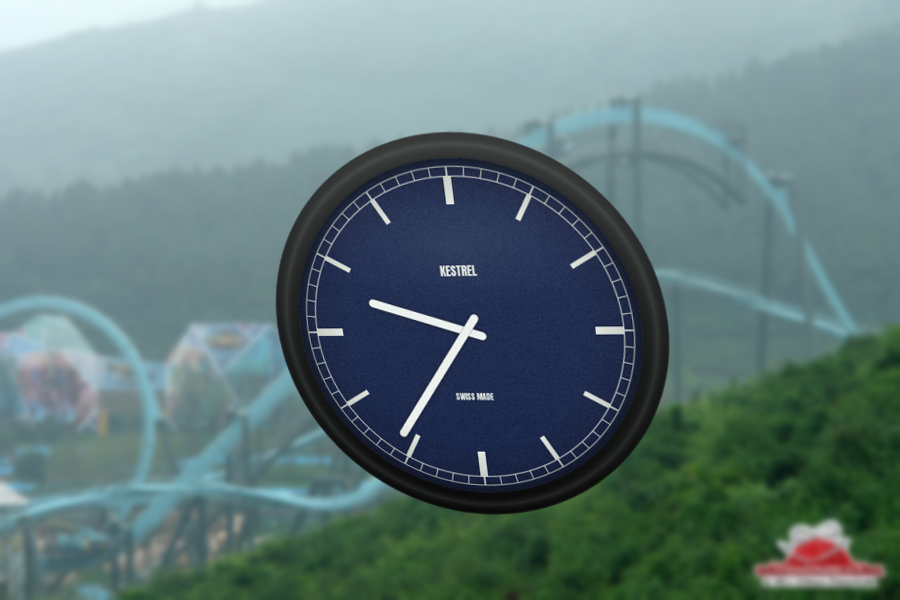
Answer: 9,36
